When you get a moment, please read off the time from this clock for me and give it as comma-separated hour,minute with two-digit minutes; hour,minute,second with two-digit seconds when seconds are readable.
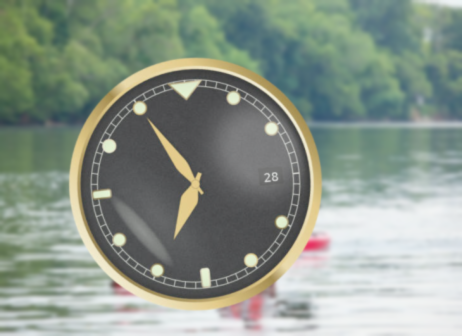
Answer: 6,55
